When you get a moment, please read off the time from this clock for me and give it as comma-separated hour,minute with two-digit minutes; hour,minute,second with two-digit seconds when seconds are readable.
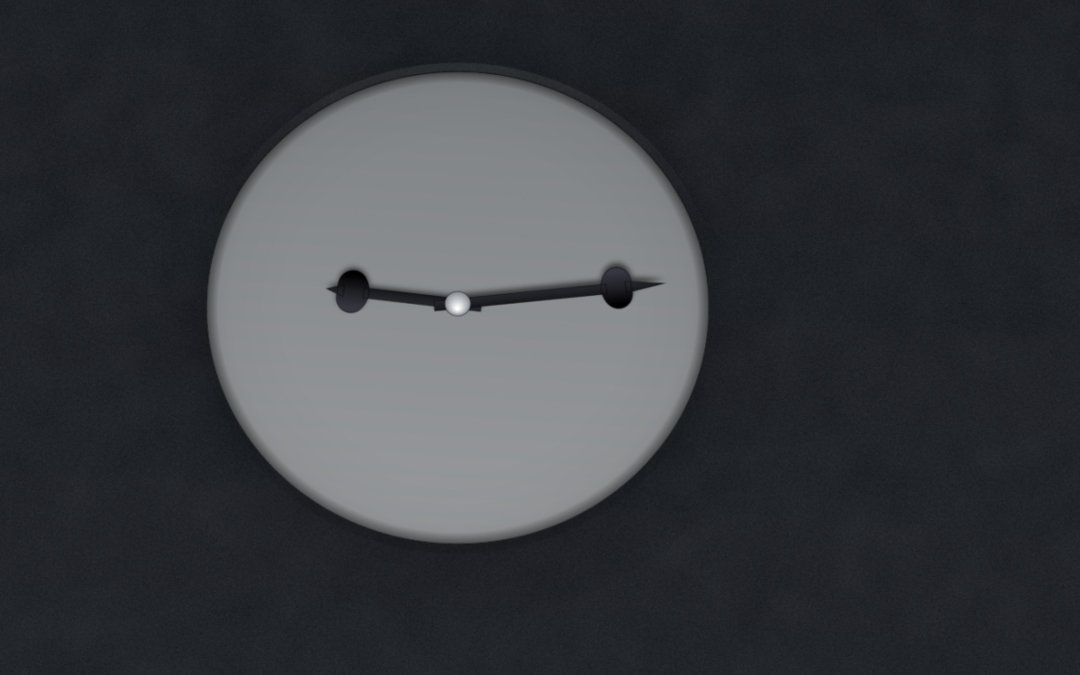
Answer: 9,14
